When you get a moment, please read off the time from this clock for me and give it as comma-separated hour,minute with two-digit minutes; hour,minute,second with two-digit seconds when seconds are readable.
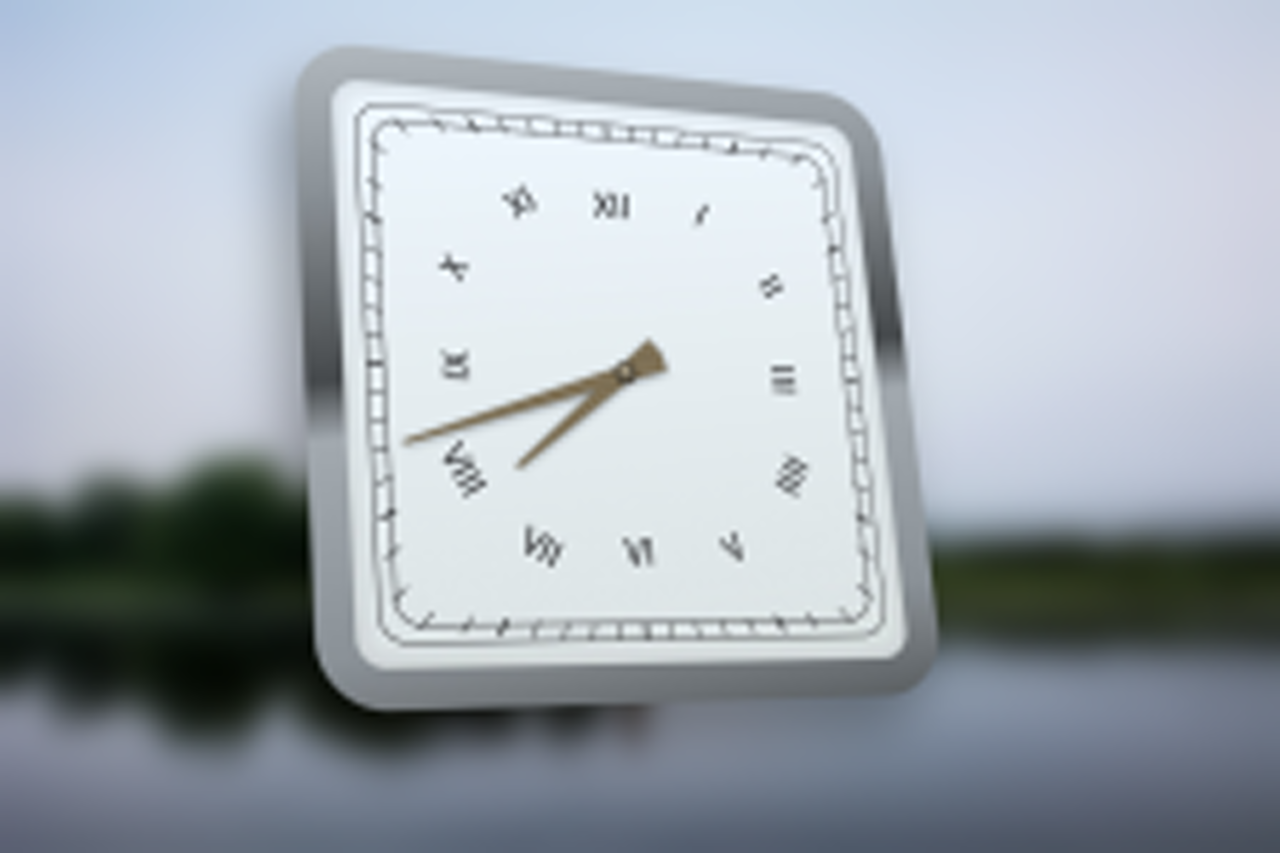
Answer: 7,42
